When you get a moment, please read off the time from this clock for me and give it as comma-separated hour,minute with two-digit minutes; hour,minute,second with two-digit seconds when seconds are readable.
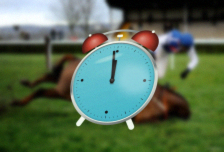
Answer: 11,59
